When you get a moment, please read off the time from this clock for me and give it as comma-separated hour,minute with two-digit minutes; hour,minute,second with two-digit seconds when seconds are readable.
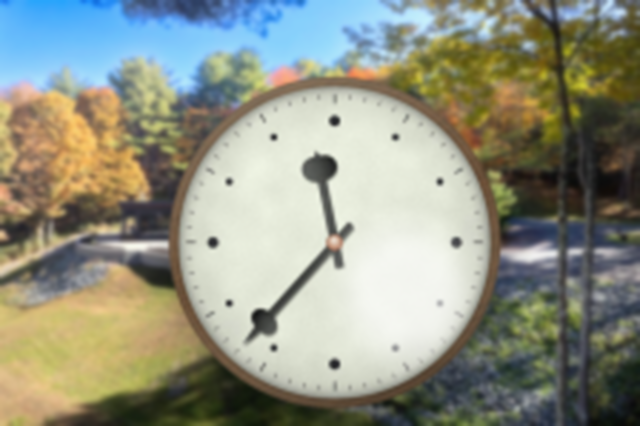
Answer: 11,37
